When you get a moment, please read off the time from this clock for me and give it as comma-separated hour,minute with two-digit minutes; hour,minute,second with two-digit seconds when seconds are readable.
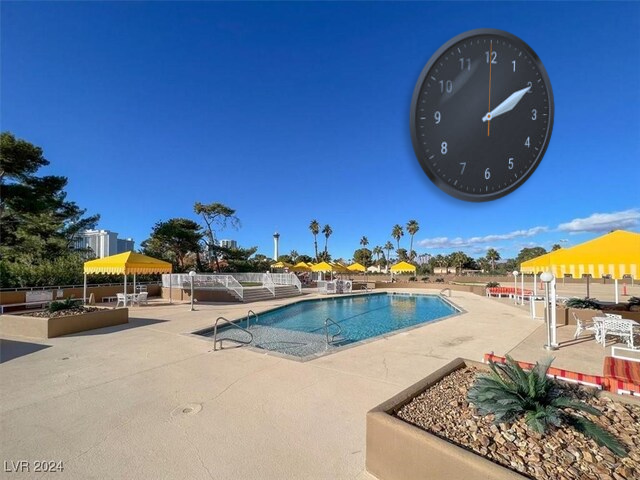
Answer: 2,10,00
